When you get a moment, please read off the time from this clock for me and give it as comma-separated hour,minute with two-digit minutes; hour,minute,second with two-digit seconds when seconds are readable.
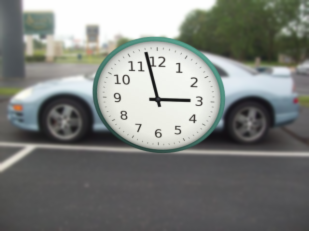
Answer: 2,58
